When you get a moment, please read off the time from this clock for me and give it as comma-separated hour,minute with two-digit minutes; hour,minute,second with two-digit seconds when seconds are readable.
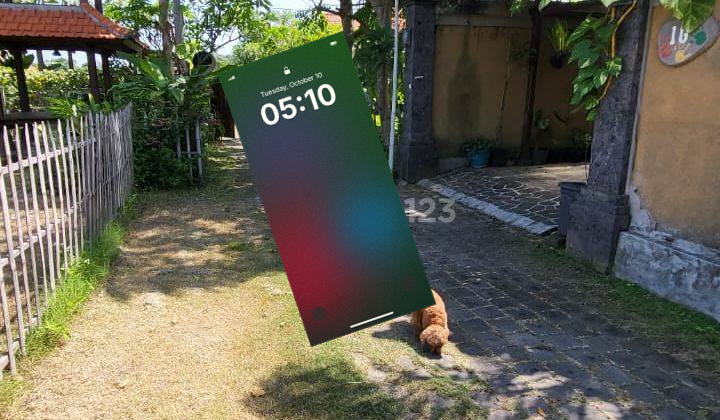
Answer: 5,10
